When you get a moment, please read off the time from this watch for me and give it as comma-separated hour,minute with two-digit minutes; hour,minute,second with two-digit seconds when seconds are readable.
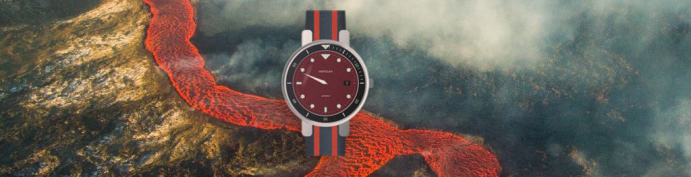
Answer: 9,49
